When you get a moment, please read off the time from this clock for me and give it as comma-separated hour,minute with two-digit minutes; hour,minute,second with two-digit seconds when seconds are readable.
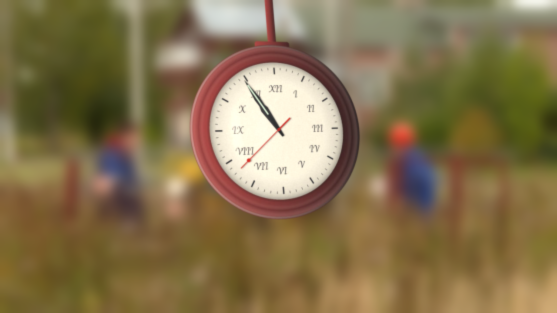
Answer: 10,54,38
